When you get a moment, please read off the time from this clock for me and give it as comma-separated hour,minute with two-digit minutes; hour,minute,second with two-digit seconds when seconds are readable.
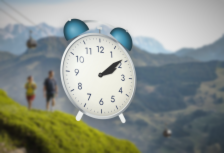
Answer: 2,09
